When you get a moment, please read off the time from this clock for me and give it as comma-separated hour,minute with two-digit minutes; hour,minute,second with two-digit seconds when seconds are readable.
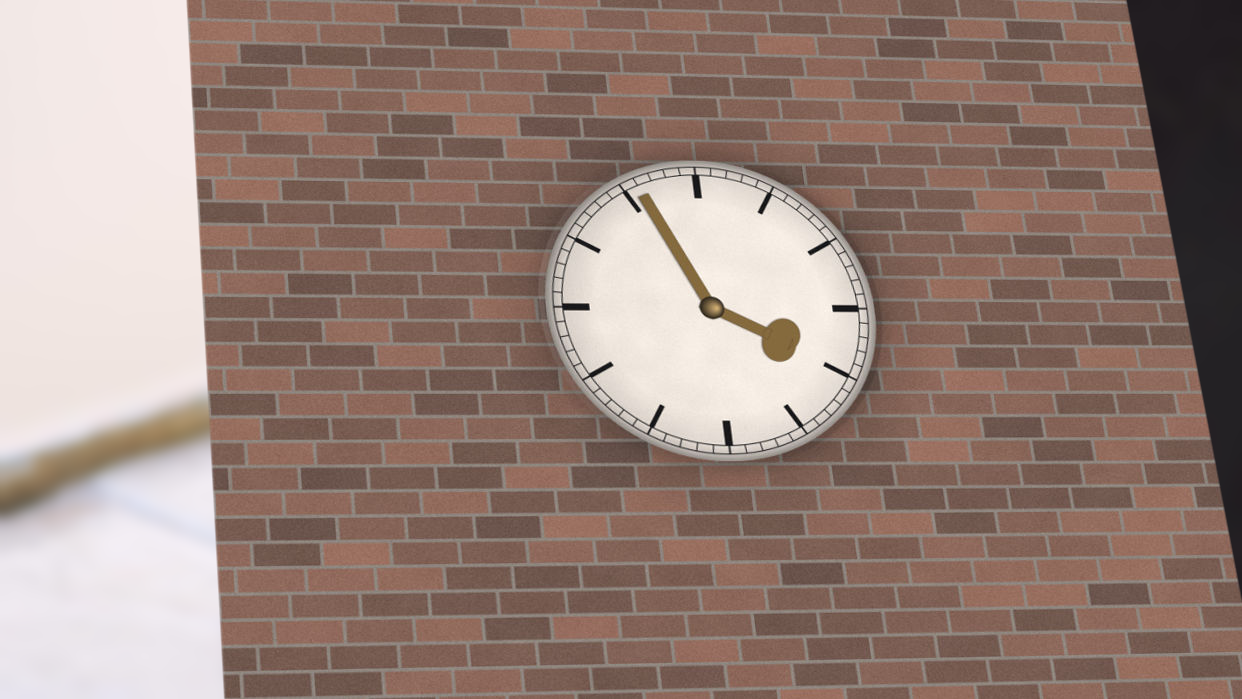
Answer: 3,56
